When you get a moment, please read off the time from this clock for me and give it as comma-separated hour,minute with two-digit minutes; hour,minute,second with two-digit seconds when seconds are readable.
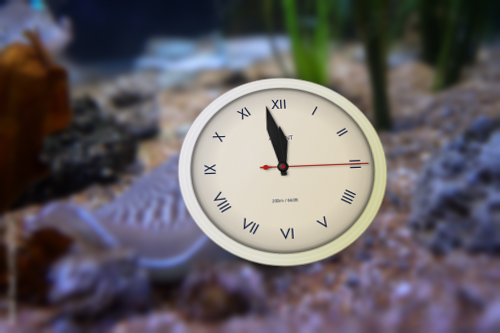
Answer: 11,58,15
